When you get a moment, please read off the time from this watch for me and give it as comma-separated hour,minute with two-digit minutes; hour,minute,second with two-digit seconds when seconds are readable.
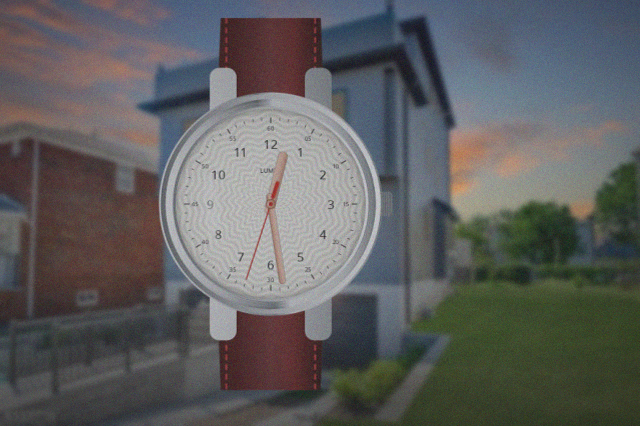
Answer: 12,28,33
